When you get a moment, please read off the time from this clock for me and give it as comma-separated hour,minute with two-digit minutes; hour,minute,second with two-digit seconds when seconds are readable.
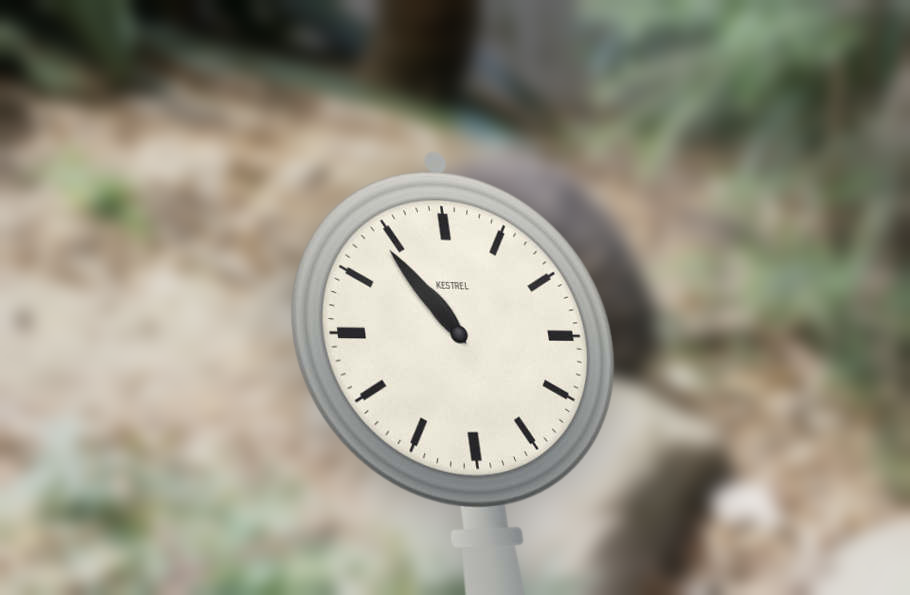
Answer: 10,54
